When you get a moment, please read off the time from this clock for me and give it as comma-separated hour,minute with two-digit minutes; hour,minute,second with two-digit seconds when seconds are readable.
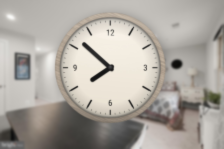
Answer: 7,52
